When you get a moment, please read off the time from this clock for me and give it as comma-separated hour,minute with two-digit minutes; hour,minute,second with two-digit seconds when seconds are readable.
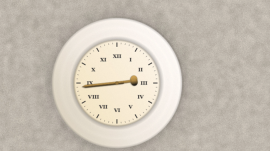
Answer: 2,44
